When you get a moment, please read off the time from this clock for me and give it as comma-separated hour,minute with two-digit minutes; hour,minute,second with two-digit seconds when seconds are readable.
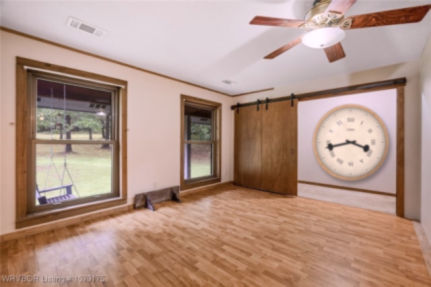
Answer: 3,43
